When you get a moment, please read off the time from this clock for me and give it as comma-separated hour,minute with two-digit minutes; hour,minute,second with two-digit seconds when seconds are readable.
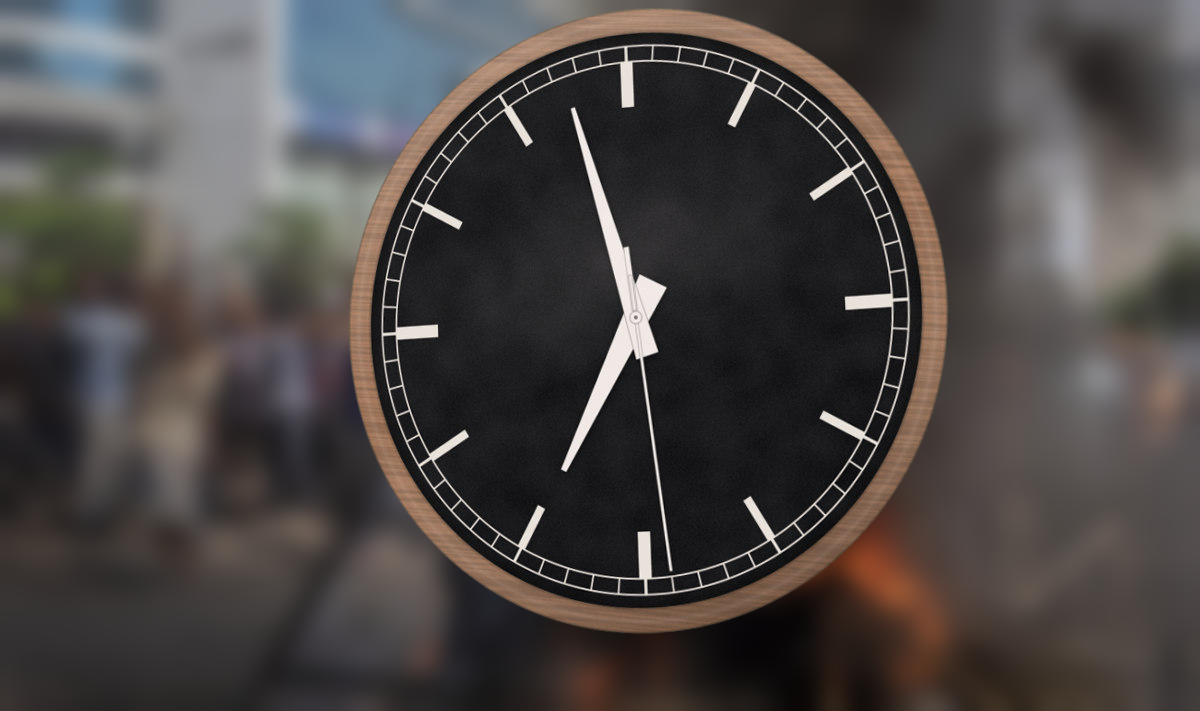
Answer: 6,57,29
